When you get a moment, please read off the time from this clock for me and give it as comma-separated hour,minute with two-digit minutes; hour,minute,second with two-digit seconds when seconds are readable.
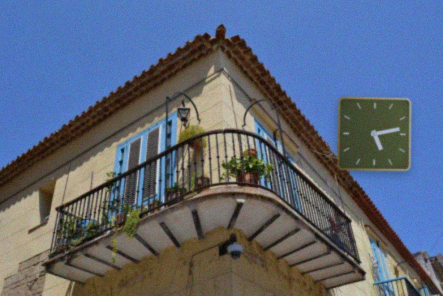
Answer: 5,13
